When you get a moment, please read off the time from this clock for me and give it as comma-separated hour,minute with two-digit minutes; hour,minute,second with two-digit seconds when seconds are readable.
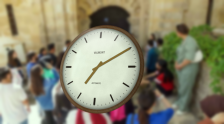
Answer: 7,10
